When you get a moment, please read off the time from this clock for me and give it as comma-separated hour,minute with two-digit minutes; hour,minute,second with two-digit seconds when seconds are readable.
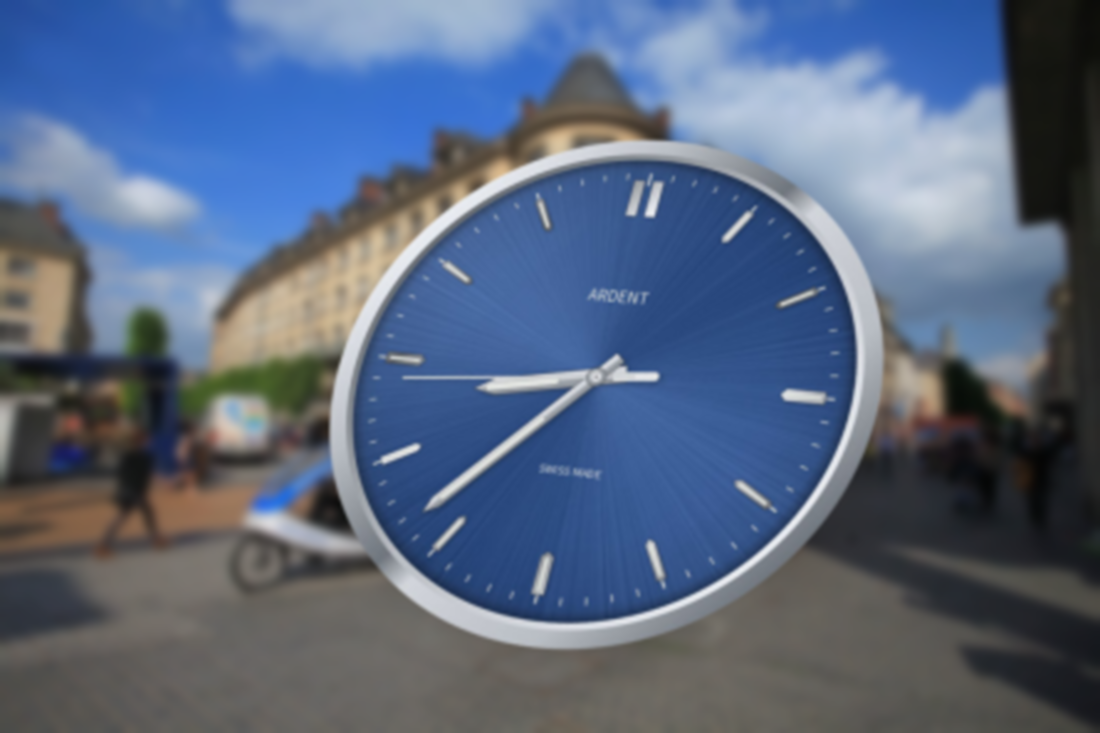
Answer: 8,36,44
